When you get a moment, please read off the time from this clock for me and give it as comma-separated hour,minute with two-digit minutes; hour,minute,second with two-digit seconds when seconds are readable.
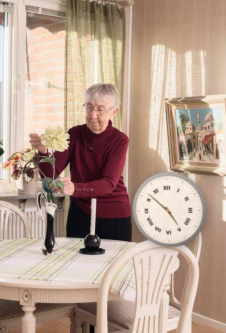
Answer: 4,52
